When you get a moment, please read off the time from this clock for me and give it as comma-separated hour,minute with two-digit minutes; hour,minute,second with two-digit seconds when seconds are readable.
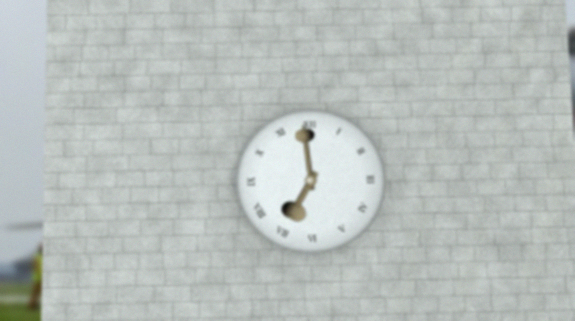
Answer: 6,59
